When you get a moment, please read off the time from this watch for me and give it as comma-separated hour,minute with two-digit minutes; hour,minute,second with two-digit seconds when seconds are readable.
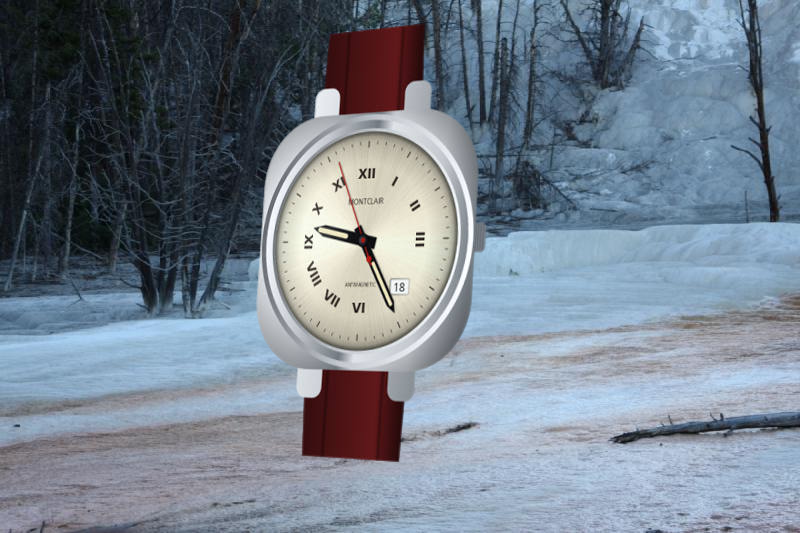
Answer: 9,24,56
